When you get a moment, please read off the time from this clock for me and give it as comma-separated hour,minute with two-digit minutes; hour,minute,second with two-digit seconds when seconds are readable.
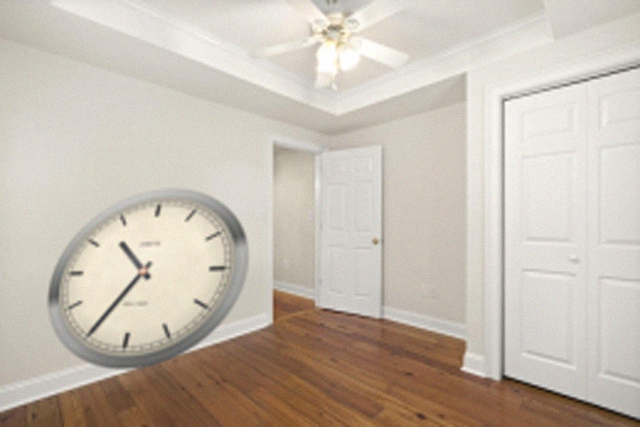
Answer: 10,35
